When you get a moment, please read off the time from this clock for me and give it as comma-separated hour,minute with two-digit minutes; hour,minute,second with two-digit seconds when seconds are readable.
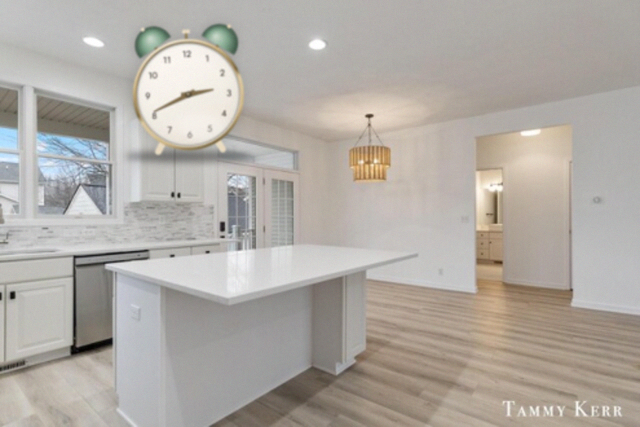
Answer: 2,41
